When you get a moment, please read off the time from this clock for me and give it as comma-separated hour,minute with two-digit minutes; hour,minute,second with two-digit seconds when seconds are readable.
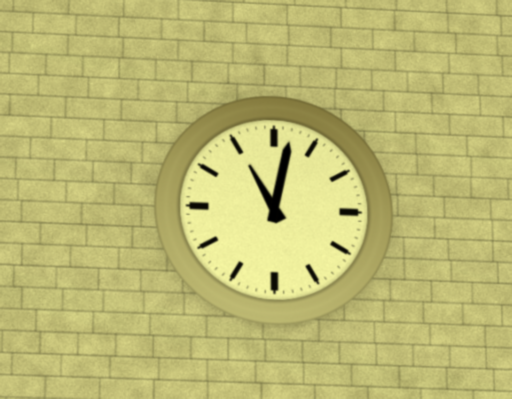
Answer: 11,02
